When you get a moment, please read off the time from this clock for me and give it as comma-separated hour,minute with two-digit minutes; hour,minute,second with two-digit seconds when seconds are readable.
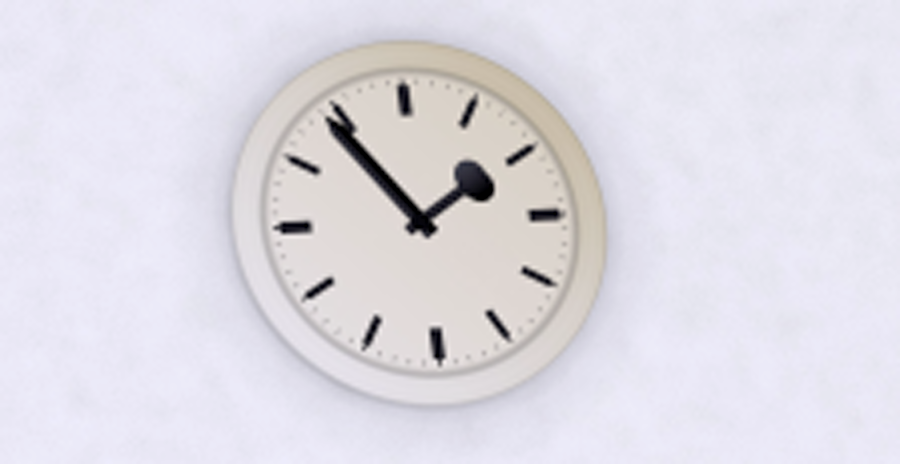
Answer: 1,54
